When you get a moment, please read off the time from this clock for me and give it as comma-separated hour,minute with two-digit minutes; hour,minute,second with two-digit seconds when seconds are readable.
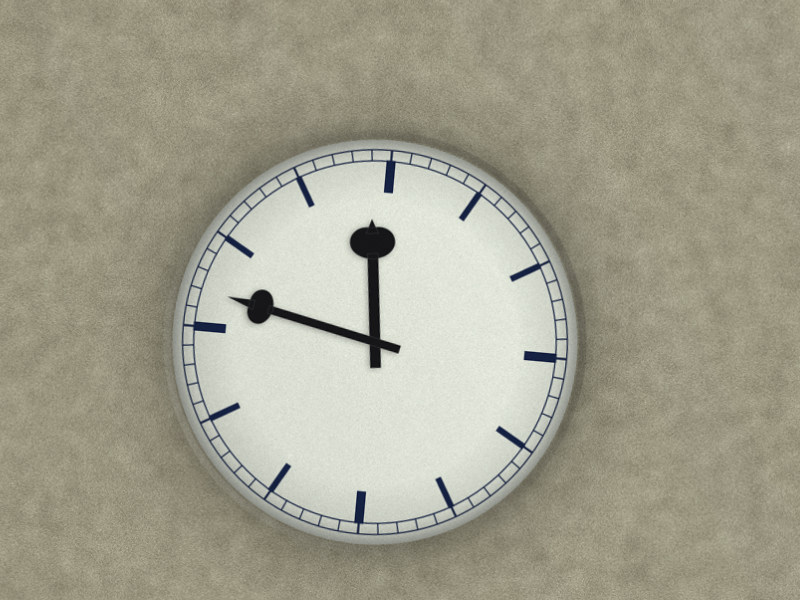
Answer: 11,47
